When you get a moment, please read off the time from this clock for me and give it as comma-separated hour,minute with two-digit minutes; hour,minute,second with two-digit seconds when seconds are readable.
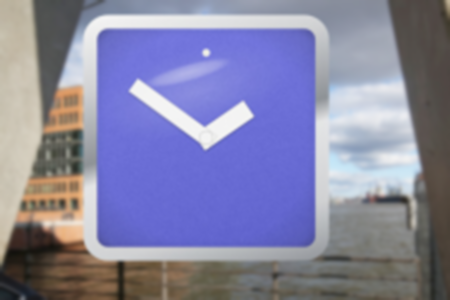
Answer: 1,51
